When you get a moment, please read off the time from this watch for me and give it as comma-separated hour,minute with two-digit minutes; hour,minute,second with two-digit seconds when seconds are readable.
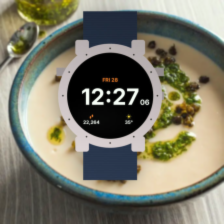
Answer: 12,27
